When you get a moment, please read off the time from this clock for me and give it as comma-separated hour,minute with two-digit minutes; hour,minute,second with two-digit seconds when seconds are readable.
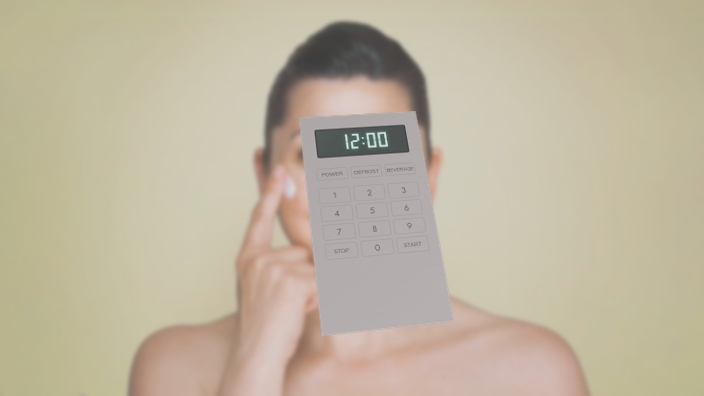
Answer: 12,00
